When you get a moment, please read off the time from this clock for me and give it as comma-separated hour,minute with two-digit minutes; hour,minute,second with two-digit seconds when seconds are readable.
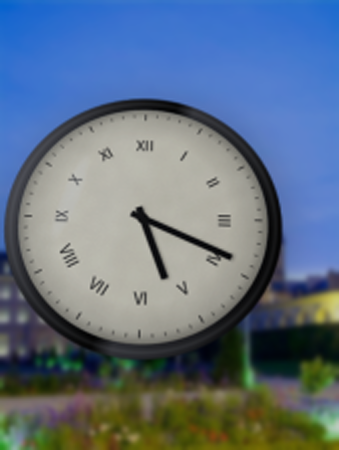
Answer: 5,19
